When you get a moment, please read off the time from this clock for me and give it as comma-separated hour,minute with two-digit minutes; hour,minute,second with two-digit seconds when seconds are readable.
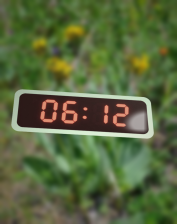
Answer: 6,12
